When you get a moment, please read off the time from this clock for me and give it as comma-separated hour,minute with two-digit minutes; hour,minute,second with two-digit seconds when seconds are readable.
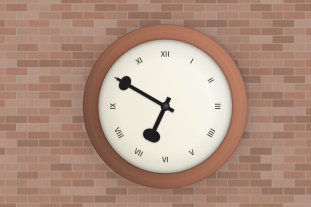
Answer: 6,50
